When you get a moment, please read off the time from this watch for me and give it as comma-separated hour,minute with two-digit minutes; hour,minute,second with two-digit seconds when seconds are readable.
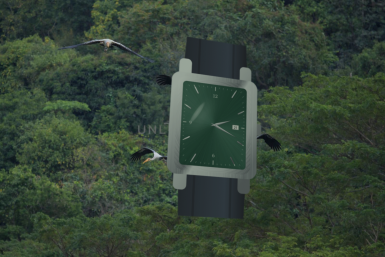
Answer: 2,19
